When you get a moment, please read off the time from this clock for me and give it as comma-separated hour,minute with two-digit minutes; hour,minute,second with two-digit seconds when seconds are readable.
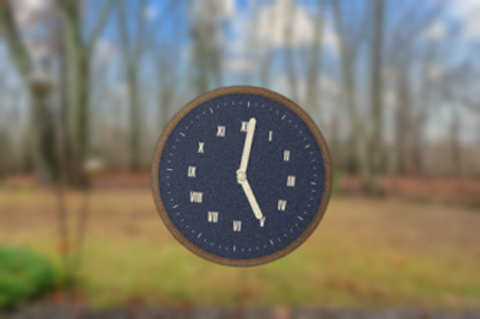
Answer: 5,01
